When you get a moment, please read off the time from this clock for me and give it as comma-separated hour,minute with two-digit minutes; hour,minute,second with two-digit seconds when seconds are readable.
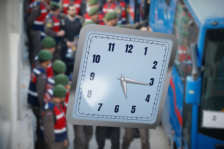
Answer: 5,16
